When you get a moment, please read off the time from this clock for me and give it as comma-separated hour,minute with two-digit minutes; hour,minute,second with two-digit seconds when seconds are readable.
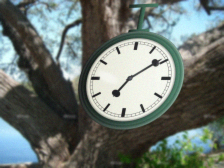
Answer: 7,09
